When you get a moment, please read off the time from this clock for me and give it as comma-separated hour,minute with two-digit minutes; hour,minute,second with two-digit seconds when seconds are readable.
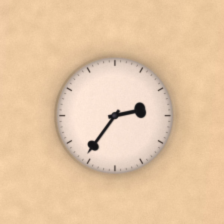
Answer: 2,36
